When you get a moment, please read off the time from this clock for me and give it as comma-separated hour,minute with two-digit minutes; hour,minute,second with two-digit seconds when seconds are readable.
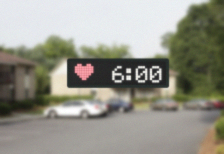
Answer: 6,00
